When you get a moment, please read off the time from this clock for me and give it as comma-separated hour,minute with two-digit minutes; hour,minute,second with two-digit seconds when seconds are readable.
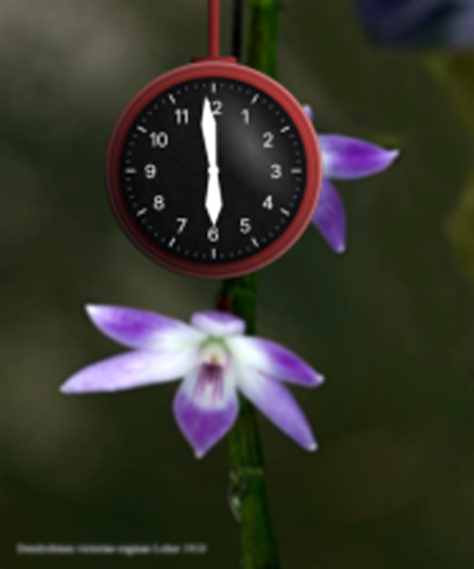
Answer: 5,59
